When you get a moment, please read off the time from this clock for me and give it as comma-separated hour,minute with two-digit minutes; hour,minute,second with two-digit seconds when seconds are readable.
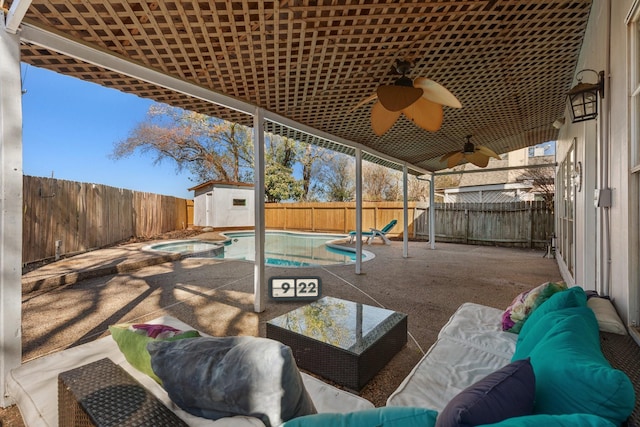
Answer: 9,22
